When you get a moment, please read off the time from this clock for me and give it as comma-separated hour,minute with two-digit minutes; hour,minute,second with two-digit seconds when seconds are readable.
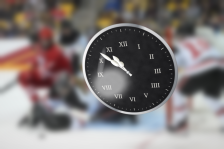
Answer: 10,52
